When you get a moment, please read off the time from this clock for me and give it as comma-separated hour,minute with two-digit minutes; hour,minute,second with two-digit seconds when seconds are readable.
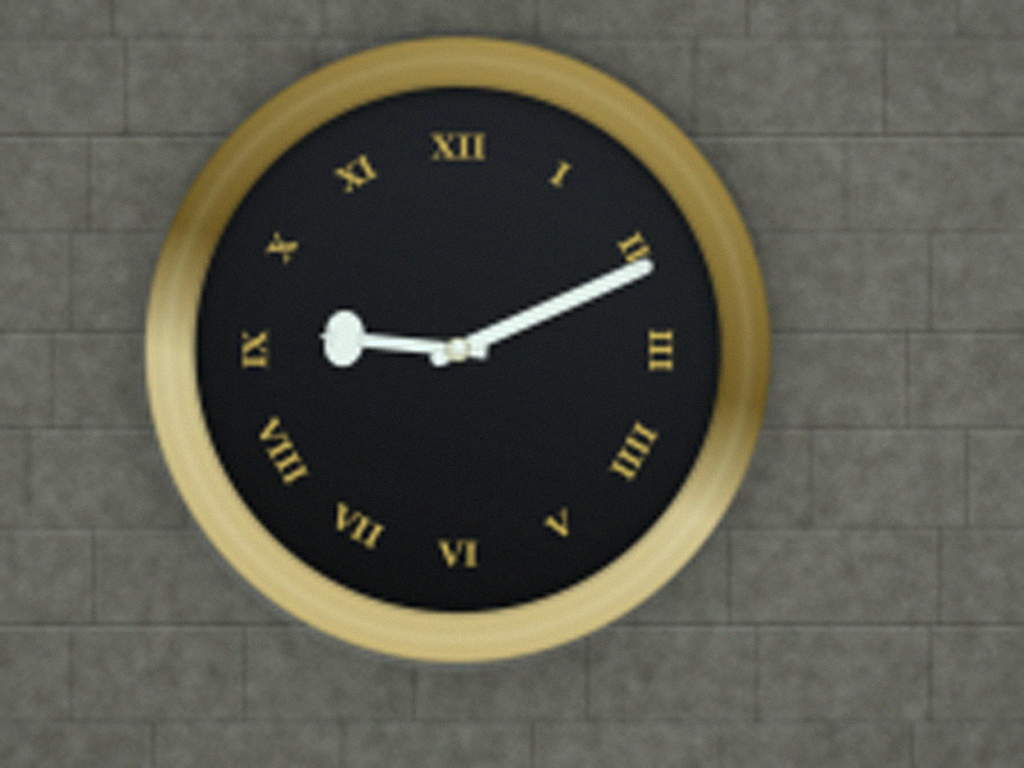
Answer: 9,11
